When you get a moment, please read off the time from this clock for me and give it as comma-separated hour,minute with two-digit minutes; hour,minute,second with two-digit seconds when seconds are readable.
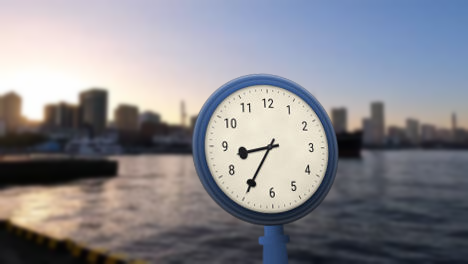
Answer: 8,35
